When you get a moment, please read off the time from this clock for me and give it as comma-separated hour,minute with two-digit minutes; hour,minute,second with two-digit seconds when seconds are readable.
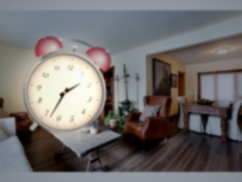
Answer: 1,33
